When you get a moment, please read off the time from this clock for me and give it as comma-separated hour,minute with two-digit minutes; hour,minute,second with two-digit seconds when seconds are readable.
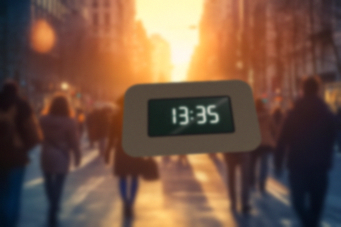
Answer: 13,35
